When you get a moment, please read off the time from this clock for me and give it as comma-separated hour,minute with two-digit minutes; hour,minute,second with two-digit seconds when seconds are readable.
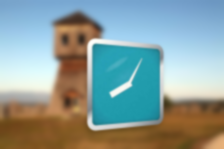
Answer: 8,05
